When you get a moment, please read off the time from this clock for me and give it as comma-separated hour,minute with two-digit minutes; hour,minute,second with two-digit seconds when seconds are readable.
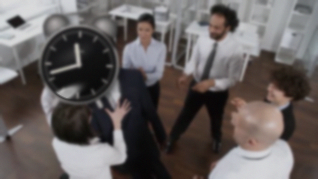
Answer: 11,42
